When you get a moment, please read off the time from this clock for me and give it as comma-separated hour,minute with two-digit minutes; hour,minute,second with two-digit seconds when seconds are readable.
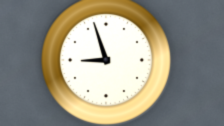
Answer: 8,57
